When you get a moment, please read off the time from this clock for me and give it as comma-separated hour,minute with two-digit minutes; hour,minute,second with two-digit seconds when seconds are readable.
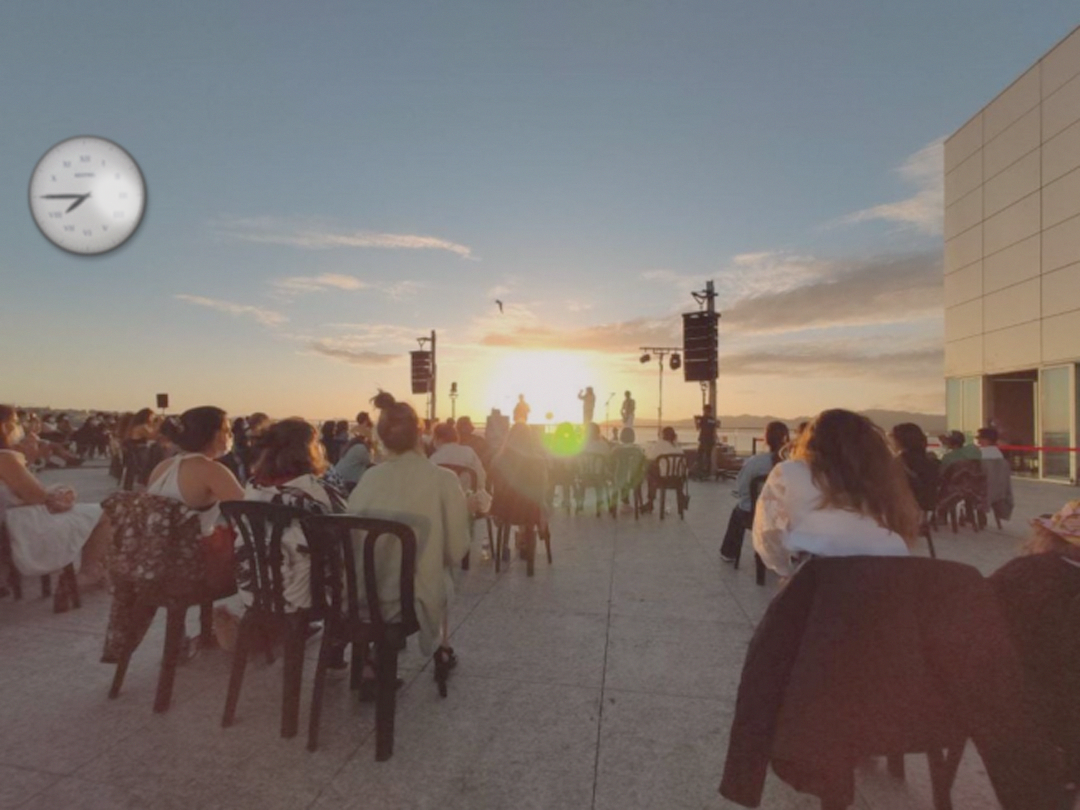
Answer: 7,45
